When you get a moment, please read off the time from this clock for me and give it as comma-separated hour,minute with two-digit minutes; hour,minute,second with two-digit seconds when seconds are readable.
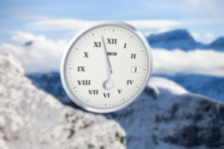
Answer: 5,57
